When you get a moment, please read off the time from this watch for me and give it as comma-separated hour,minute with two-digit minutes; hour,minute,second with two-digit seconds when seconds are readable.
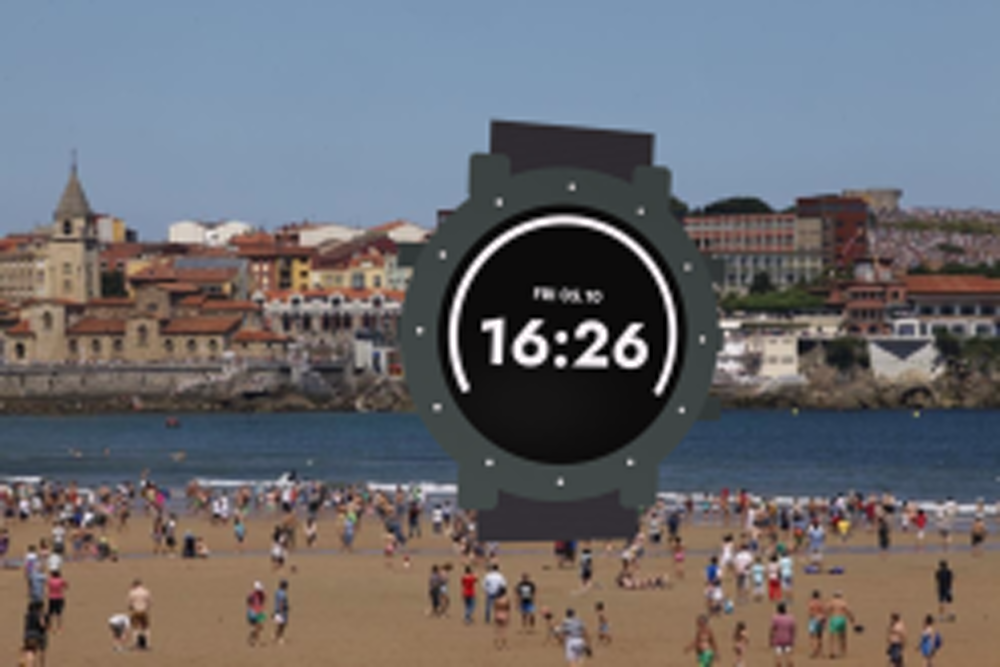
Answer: 16,26
